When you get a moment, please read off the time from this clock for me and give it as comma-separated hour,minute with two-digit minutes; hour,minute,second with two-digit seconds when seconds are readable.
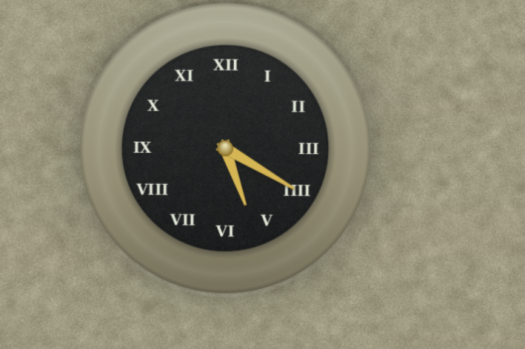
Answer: 5,20
